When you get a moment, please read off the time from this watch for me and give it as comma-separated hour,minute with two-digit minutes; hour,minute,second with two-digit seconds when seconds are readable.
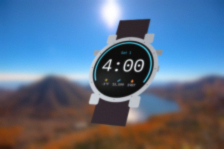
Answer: 4,00
